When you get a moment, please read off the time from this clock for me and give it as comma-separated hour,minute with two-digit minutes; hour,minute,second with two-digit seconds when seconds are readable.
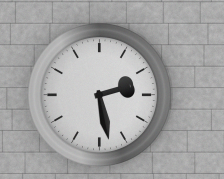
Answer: 2,28
